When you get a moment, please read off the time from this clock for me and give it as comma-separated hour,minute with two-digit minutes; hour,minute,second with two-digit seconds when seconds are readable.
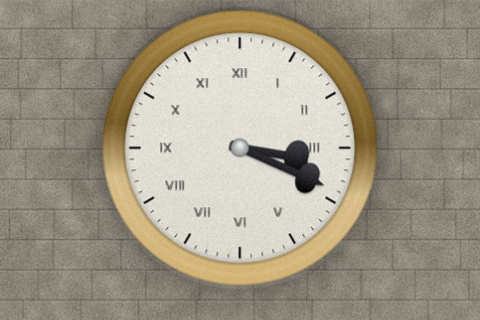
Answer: 3,19
